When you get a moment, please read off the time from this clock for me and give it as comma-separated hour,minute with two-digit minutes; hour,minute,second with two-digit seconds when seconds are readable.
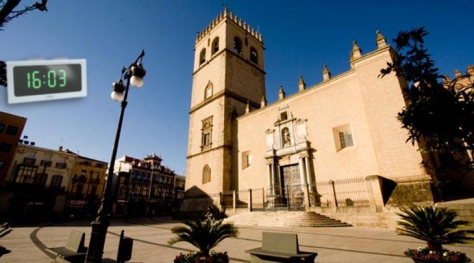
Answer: 16,03
